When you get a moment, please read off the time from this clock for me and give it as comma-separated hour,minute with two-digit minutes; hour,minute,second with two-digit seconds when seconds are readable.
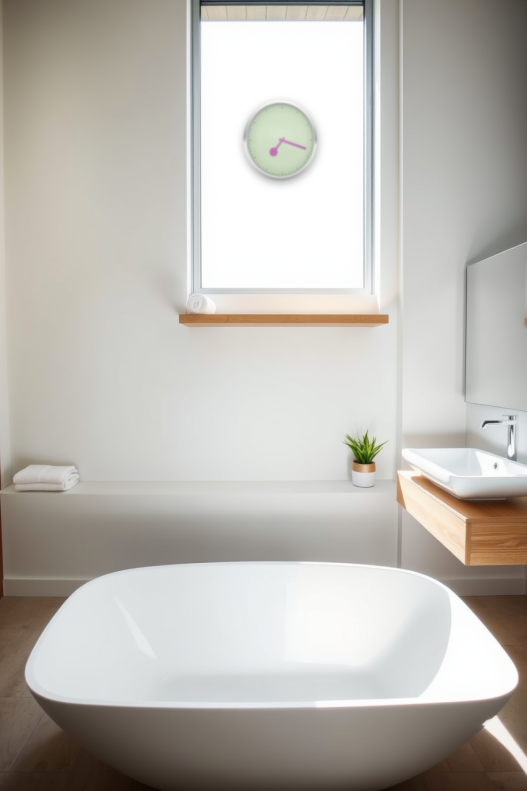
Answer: 7,18
